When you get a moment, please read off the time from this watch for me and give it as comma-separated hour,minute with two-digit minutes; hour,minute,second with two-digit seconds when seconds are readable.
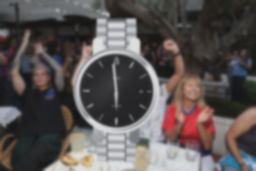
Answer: 5,59
